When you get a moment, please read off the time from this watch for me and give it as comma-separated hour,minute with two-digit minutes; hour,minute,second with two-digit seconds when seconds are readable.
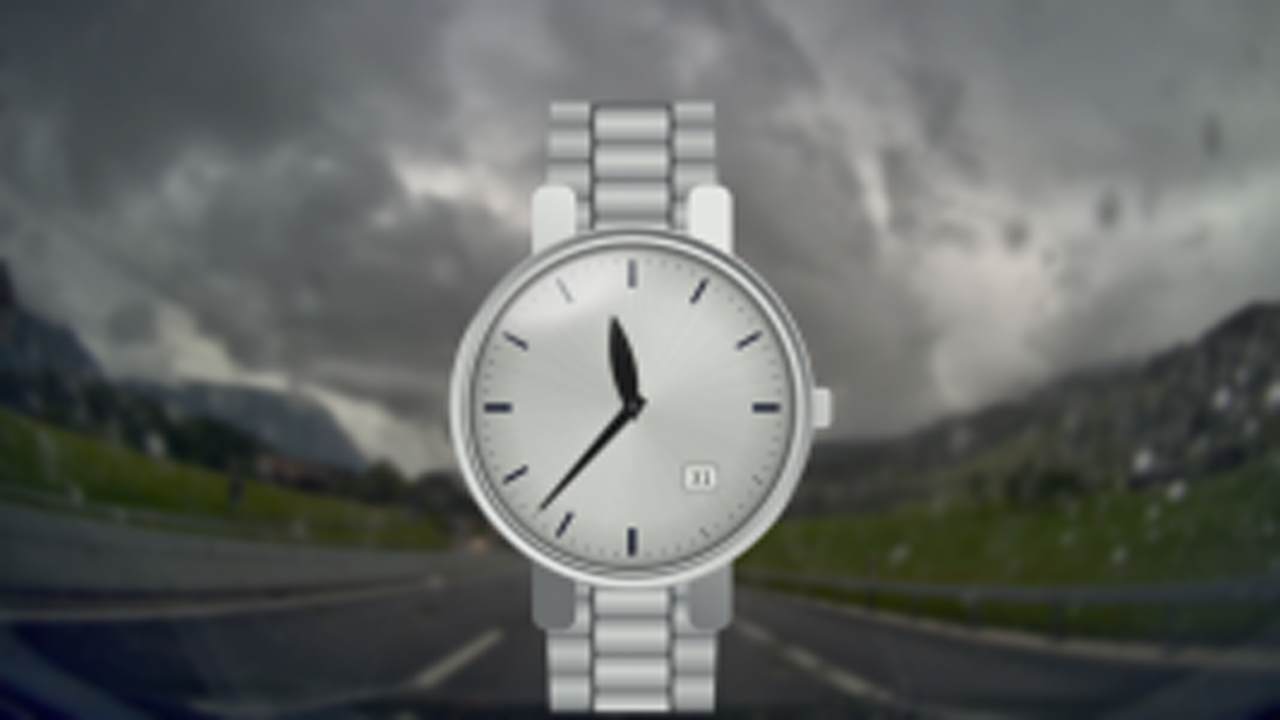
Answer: 11,37
